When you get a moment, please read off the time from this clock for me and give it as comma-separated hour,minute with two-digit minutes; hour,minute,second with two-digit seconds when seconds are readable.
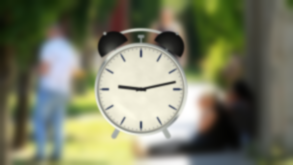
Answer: 9,13
